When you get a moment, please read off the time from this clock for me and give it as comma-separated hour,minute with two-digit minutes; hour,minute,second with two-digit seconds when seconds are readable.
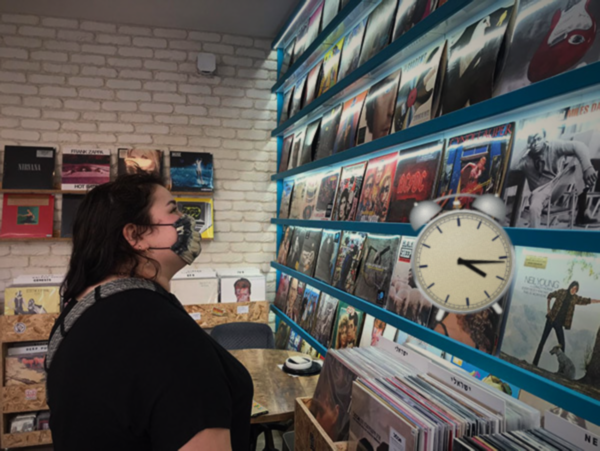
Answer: 4,16
